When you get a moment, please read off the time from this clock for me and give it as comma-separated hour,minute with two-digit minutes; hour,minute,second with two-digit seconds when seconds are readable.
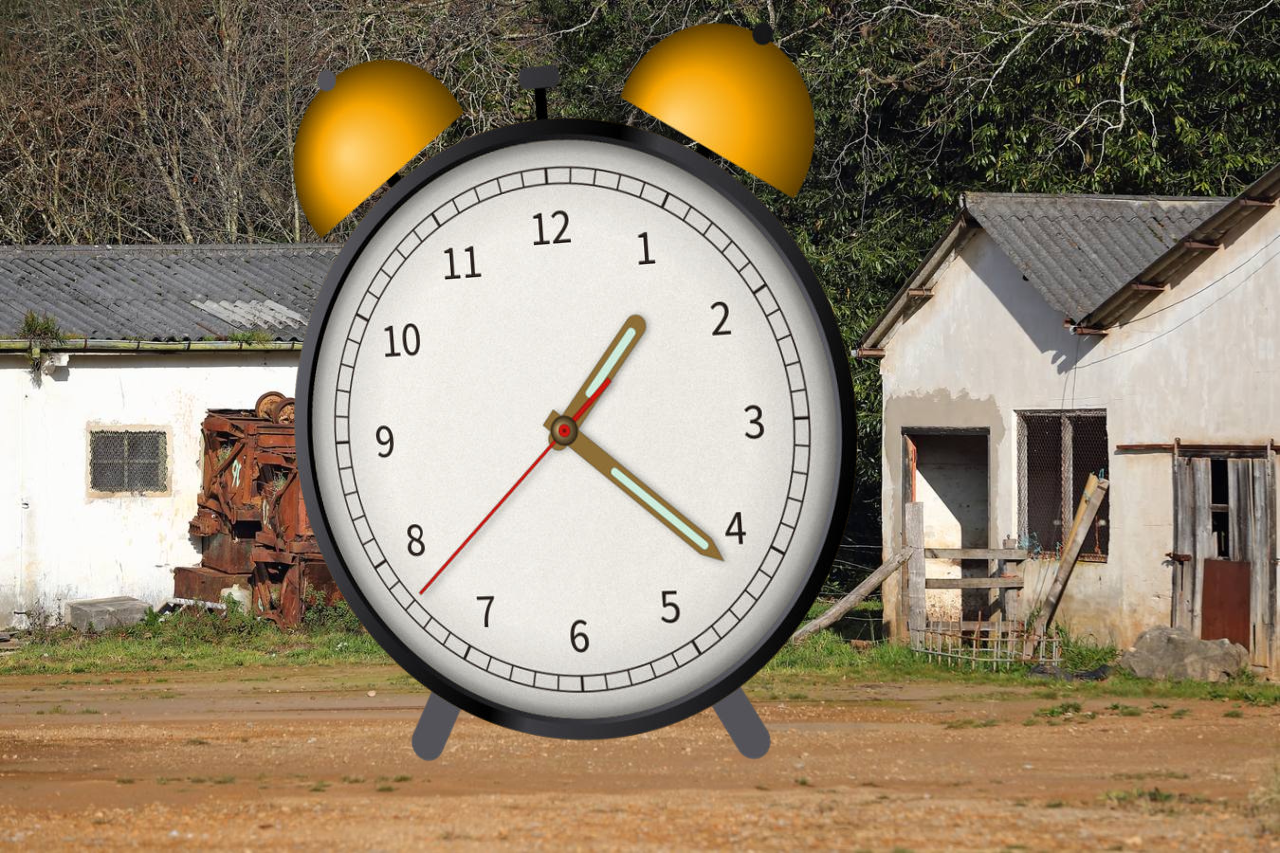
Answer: 1,21,38
